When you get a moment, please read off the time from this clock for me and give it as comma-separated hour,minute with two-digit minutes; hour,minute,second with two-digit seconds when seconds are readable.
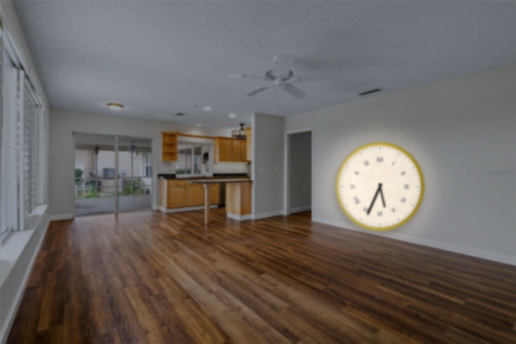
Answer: 5,34
